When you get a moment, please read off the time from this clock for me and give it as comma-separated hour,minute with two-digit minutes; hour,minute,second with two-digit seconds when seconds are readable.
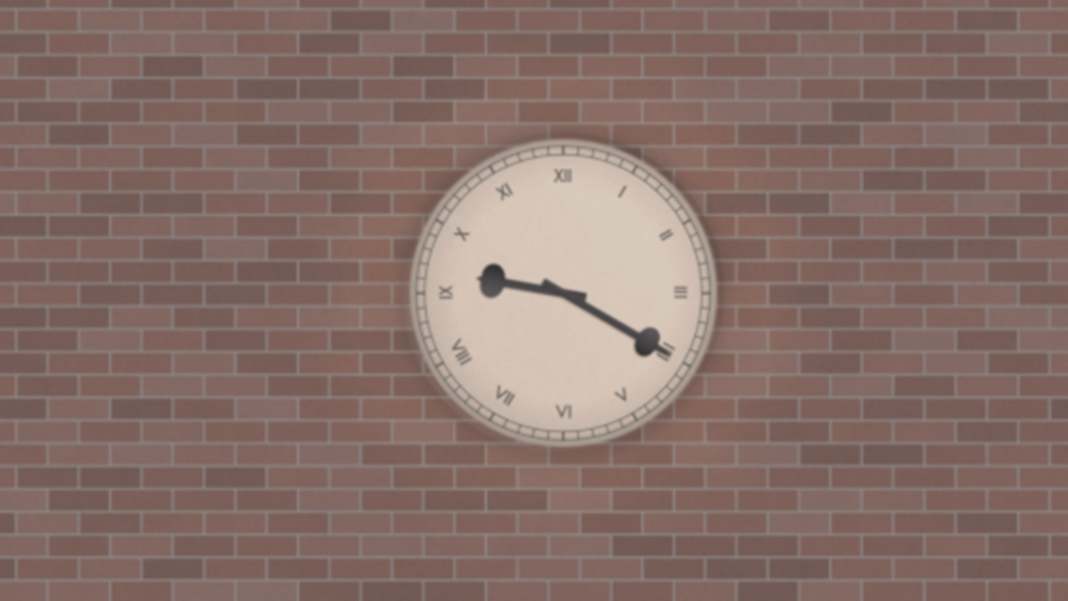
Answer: 9,20
